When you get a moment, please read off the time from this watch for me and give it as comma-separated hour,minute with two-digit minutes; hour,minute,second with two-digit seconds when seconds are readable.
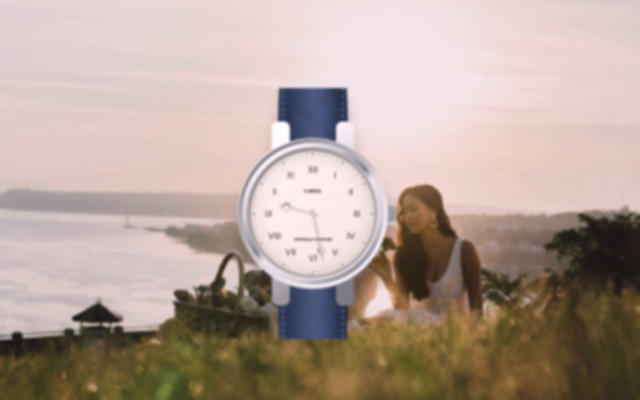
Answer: 9,28
